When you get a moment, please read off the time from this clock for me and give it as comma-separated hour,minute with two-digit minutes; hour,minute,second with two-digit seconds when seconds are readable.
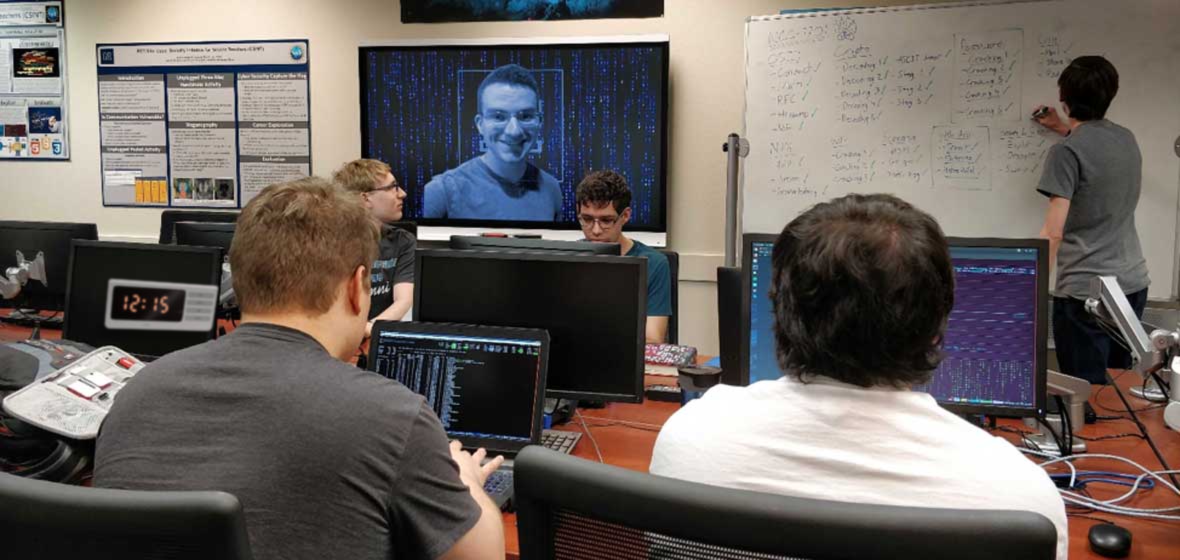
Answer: 12,15
